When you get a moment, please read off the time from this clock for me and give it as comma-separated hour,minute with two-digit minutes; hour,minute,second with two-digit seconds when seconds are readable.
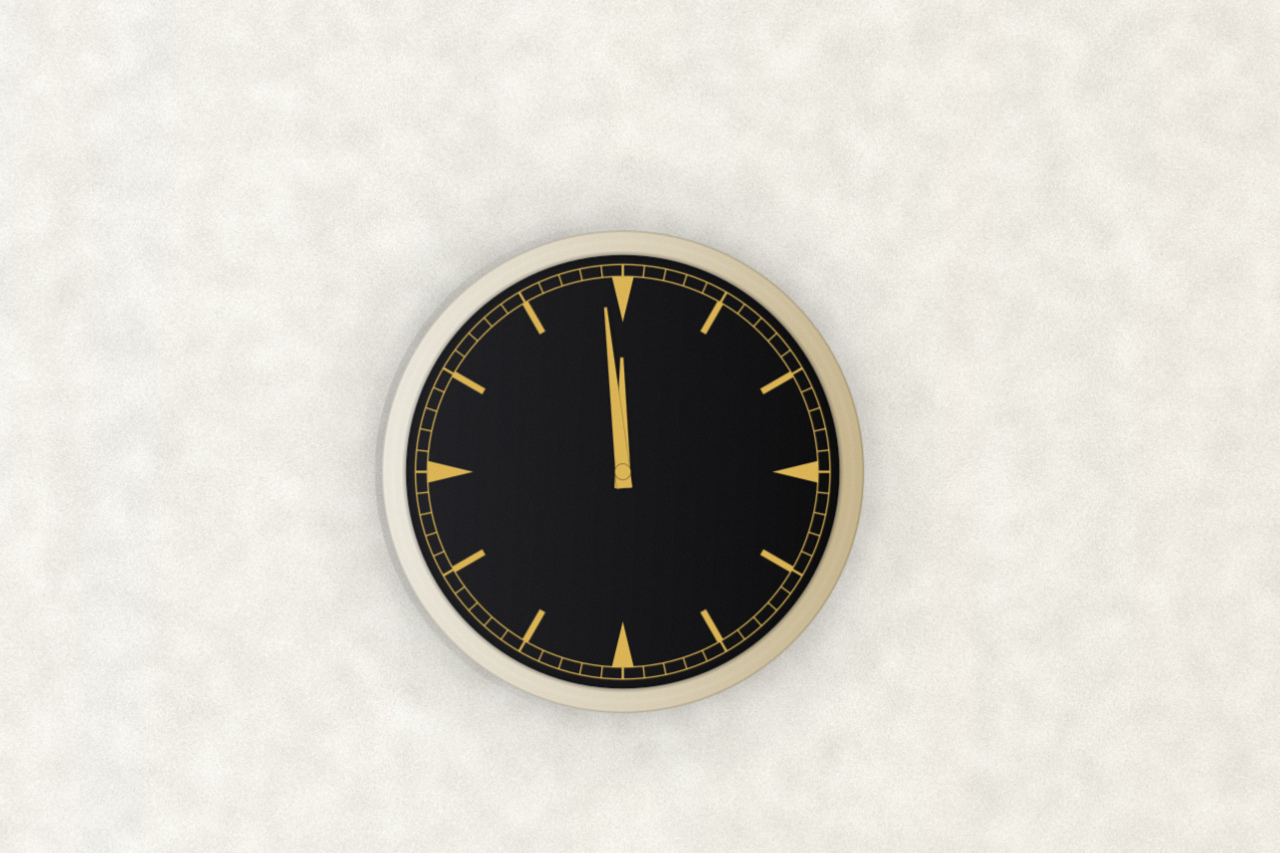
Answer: 11,59
